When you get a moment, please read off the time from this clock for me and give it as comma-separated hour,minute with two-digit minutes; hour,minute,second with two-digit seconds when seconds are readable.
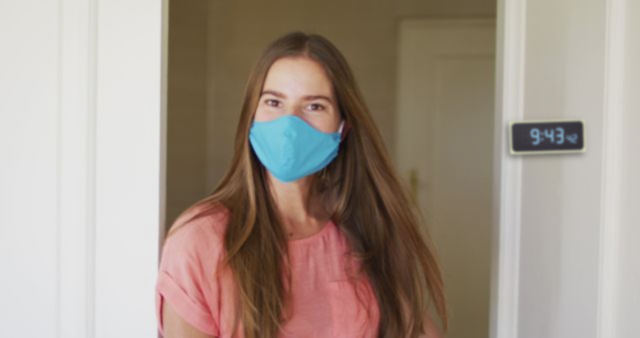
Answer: 9,43
